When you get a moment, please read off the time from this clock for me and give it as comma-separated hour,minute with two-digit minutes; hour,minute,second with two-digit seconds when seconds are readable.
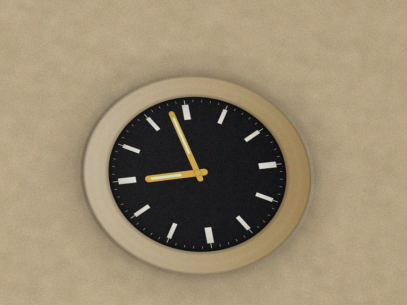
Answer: 8,58
